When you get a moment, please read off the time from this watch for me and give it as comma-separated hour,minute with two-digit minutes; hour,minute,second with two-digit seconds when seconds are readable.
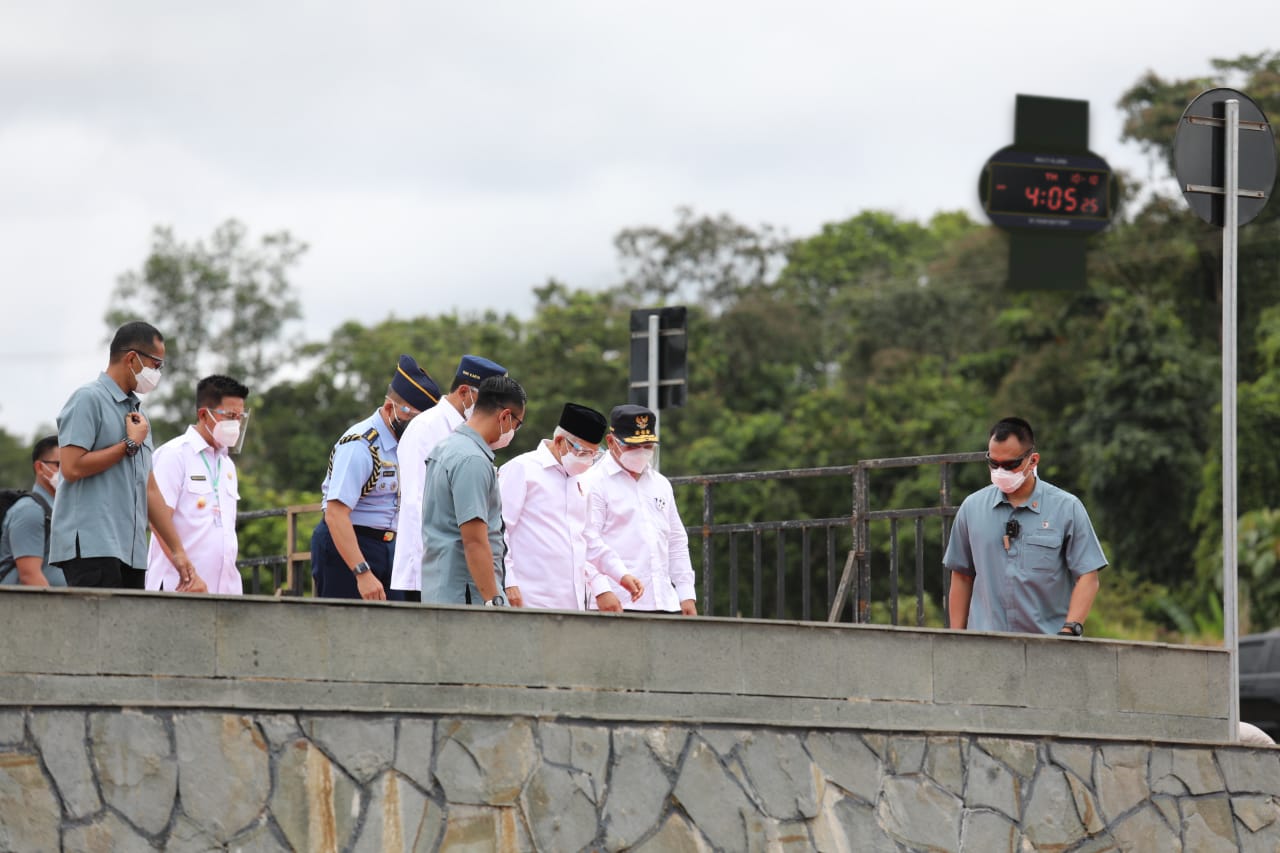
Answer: 4,05,25
